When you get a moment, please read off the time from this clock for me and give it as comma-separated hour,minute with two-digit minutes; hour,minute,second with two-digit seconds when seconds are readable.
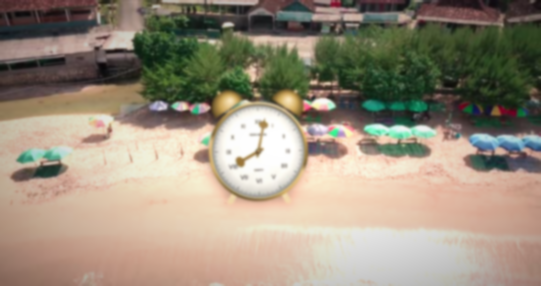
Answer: 8,02
